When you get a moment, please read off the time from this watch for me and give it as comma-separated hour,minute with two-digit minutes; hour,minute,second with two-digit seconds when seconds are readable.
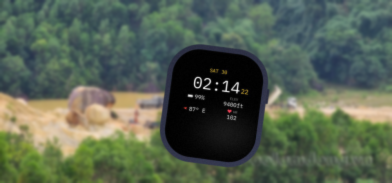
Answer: 2,14
